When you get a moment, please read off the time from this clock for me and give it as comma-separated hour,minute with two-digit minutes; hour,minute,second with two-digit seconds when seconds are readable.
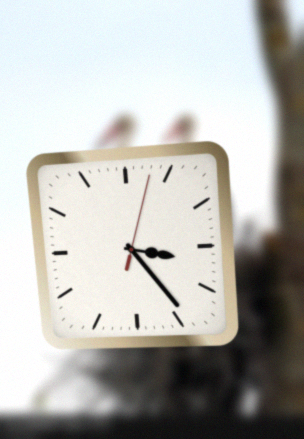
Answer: 3,24,03
